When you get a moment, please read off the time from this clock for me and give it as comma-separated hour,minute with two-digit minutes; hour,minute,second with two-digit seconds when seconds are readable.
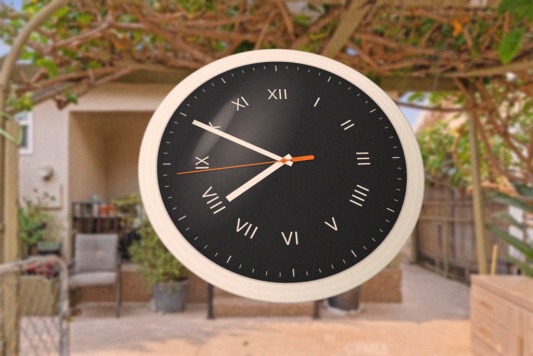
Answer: 7,49,44
